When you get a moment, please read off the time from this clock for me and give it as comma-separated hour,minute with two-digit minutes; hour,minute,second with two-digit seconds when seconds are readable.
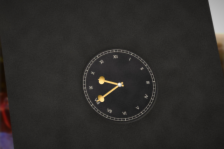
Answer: 9,40
